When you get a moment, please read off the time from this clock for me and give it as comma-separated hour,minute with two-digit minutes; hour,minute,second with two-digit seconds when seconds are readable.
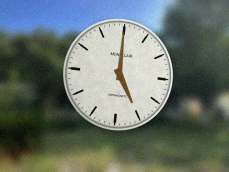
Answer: 5,00
